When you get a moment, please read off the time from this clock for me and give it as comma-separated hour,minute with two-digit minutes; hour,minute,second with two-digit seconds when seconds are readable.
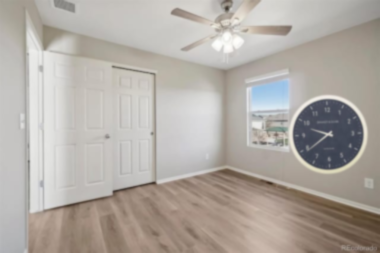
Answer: 9,39
